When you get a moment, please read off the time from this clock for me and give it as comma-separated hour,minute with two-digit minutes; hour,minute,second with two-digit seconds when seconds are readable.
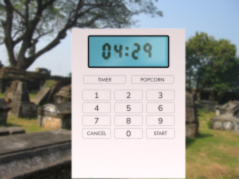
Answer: 4,29
